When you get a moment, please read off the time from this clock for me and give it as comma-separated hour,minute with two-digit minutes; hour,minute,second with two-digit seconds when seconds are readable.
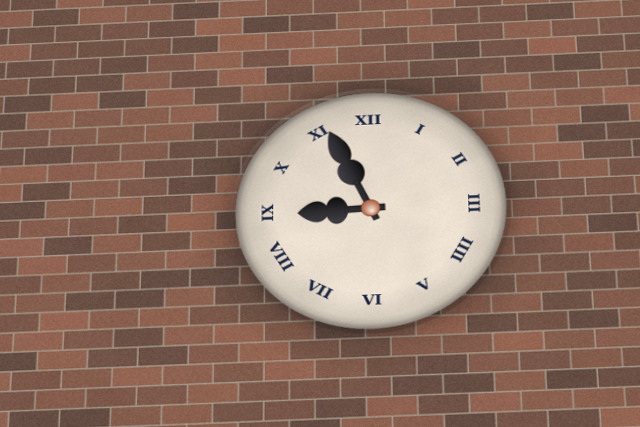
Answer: 8,56
